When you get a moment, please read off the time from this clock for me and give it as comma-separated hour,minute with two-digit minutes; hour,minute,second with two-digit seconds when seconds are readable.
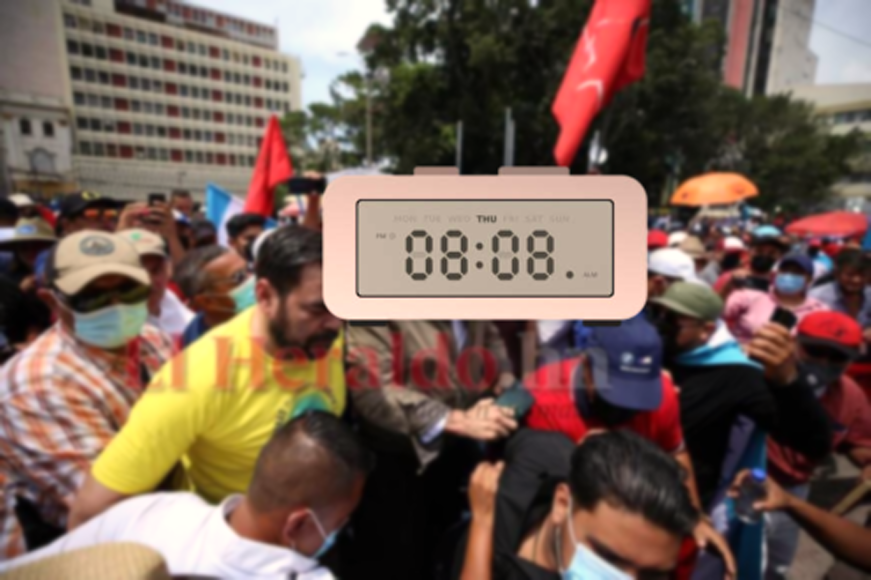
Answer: 8,08
